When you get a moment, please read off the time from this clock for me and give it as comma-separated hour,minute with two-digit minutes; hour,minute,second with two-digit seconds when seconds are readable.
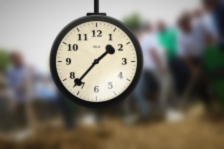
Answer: 1,37
